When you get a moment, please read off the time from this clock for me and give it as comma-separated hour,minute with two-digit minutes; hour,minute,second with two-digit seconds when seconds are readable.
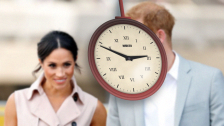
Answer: 2,49
